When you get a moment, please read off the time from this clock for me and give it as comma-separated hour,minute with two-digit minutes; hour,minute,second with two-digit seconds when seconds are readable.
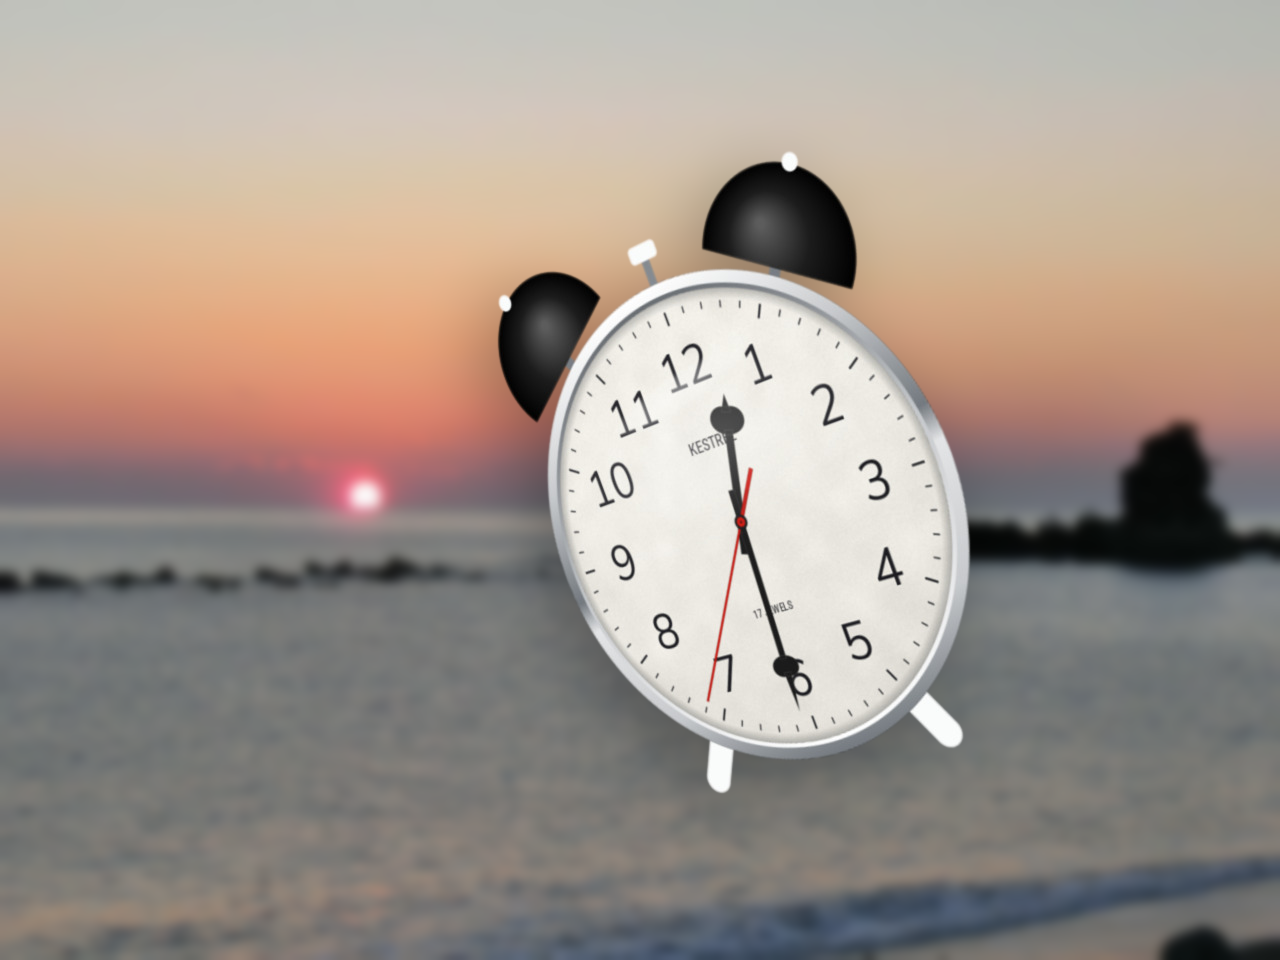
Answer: 12,30,36
